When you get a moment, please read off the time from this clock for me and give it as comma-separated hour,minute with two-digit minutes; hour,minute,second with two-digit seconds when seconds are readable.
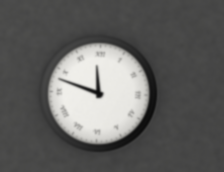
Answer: 11,48
